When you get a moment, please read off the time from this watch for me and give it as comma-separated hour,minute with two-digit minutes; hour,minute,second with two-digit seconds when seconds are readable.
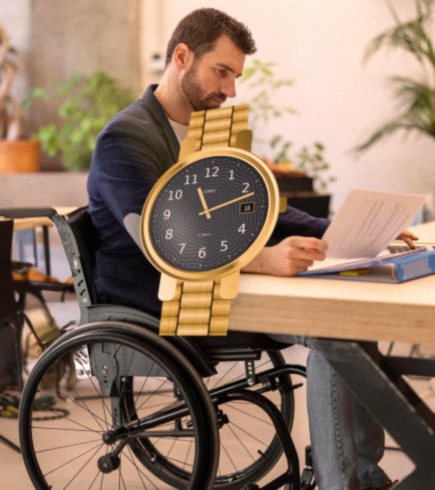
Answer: 11,12
